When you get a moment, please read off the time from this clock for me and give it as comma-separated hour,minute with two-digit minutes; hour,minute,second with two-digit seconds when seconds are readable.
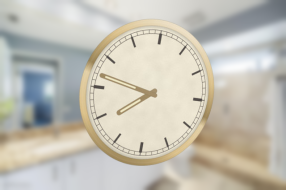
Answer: 7,47
